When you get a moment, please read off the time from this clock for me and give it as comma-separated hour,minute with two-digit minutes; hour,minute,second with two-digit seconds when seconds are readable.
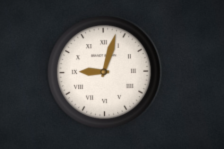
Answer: 9,03
